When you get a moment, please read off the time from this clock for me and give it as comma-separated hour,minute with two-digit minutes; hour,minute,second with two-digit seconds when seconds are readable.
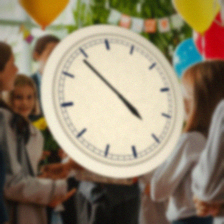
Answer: 4,54
